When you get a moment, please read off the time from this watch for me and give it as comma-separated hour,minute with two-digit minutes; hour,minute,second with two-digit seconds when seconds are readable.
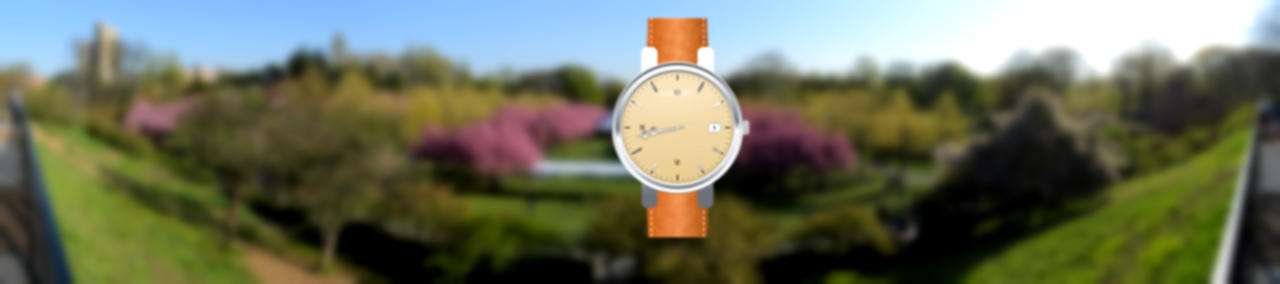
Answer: 8,43
